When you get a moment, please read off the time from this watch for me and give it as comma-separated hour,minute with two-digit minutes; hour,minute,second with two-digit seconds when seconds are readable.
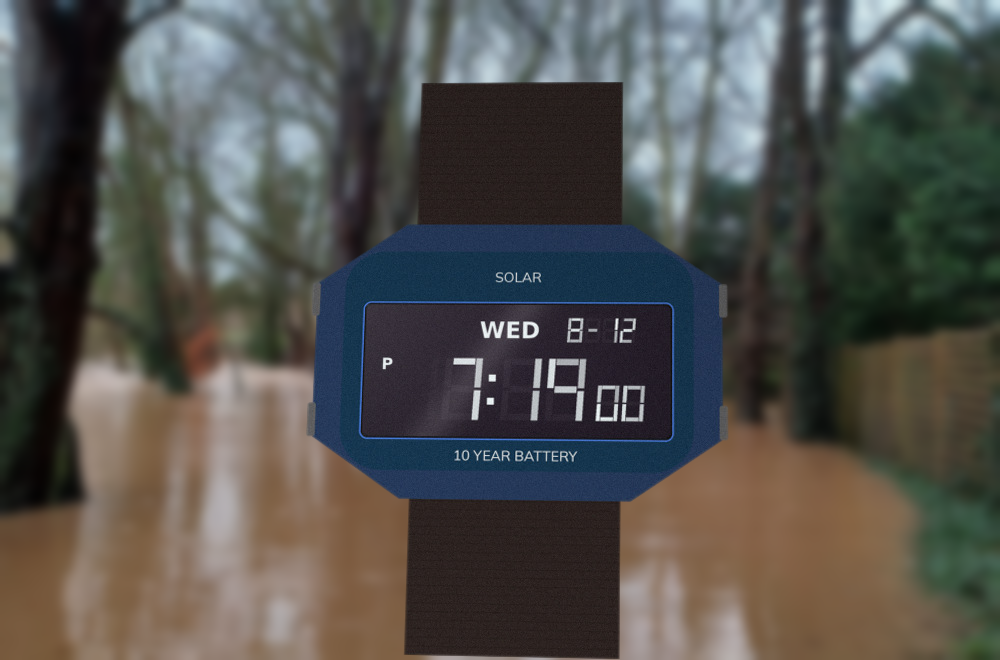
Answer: 7,19,00
